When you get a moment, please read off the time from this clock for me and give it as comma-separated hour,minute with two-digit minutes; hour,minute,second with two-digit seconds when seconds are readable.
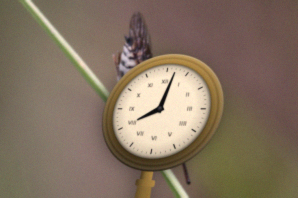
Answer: 8,02
